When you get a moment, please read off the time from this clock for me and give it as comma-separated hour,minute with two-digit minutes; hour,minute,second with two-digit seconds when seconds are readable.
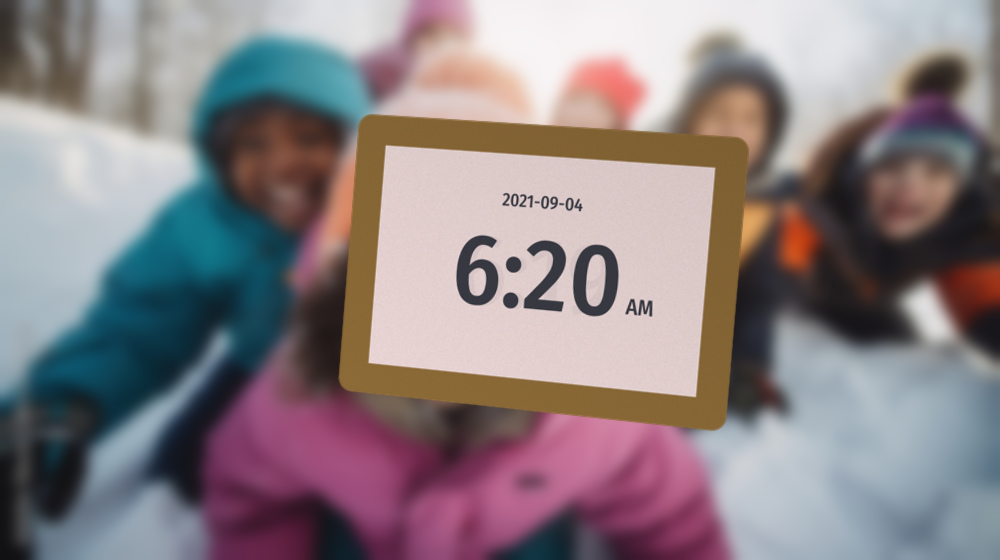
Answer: 6,20
